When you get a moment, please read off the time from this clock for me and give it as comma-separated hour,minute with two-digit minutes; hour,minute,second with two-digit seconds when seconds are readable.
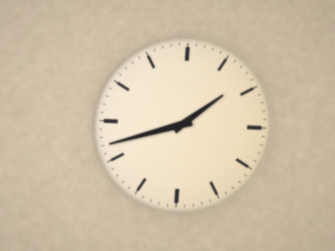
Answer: 1,42
